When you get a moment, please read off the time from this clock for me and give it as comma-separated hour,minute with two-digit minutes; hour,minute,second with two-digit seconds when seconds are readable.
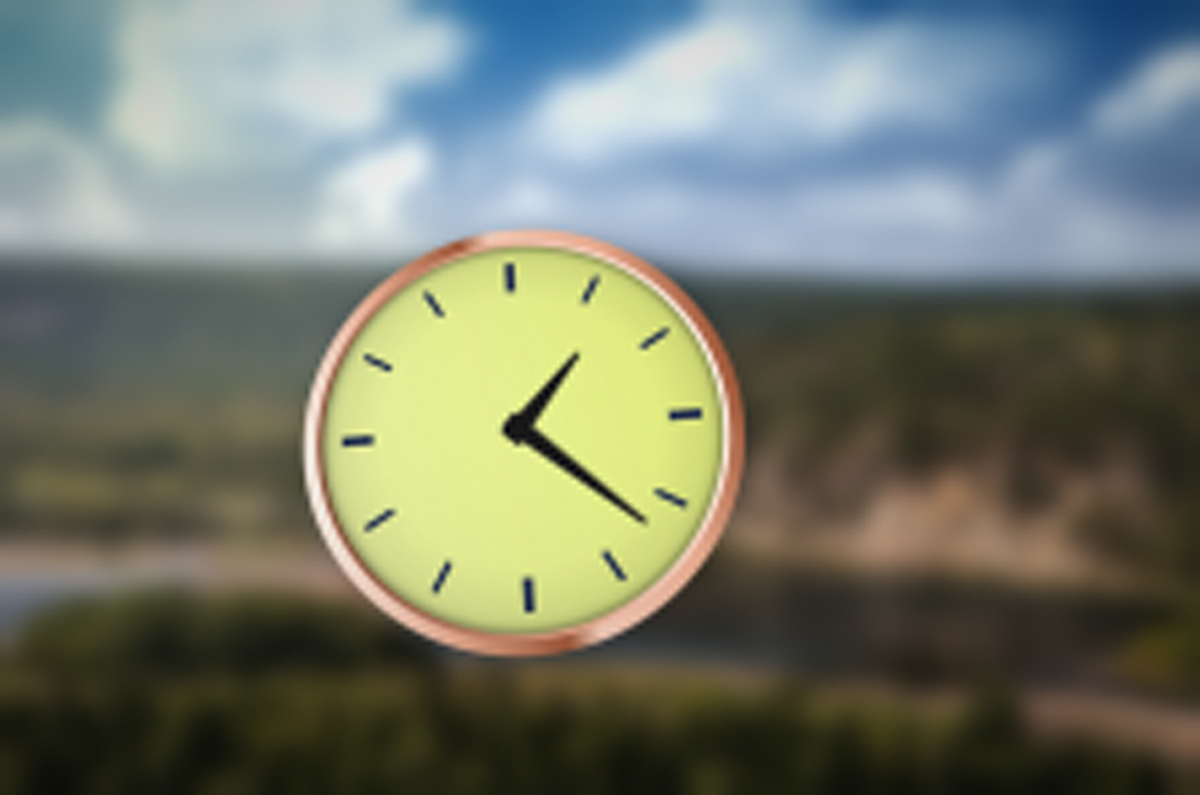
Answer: 1,22
